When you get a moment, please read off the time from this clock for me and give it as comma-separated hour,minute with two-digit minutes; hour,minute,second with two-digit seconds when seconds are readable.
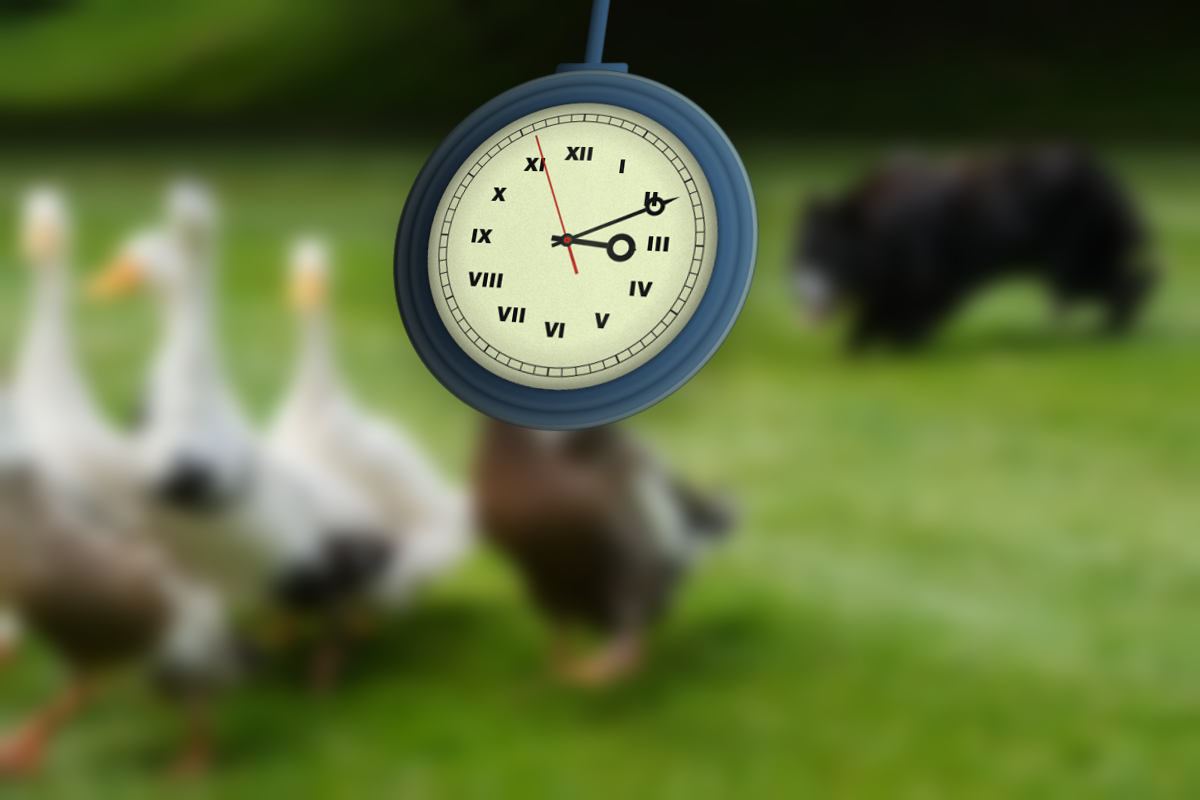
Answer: 3,10,56
